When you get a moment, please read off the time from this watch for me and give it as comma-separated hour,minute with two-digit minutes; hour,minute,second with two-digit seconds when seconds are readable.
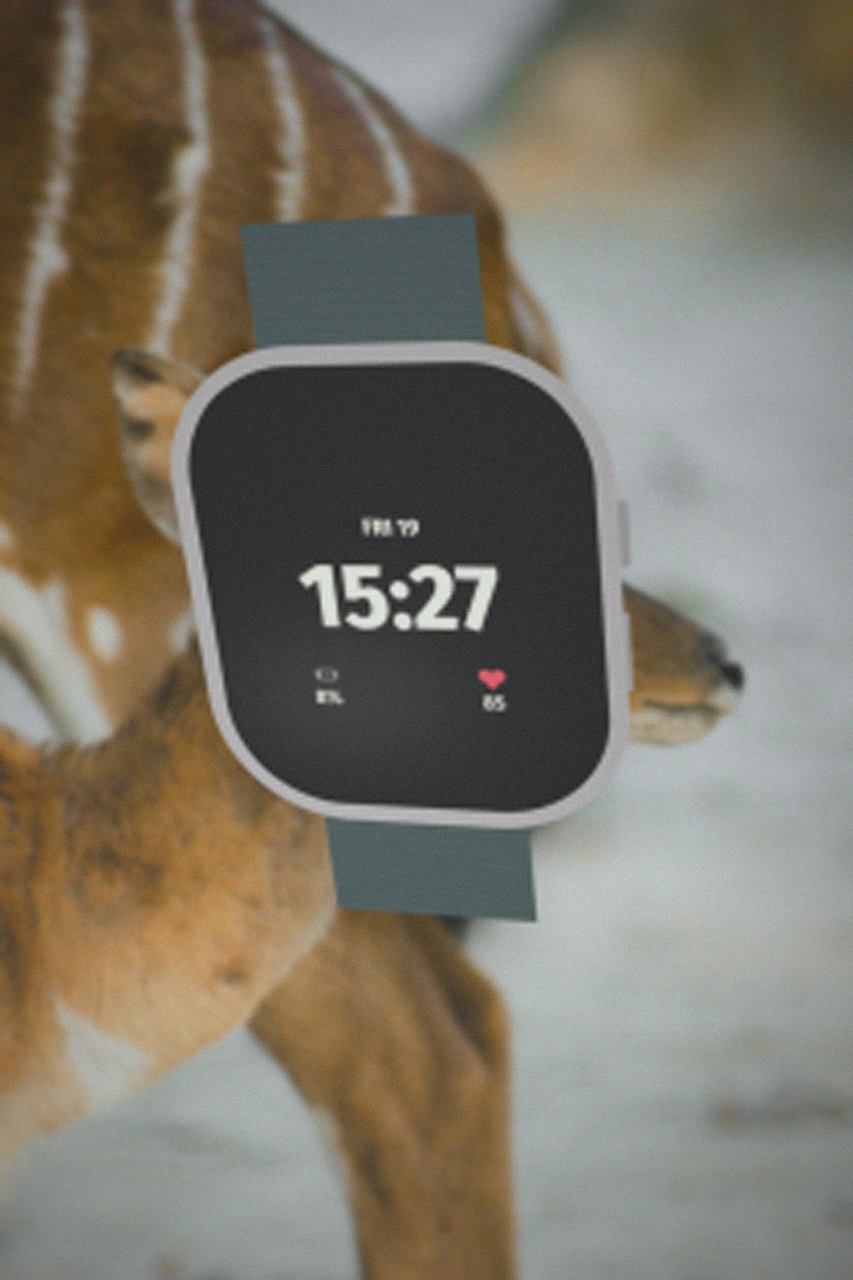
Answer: 15,27
